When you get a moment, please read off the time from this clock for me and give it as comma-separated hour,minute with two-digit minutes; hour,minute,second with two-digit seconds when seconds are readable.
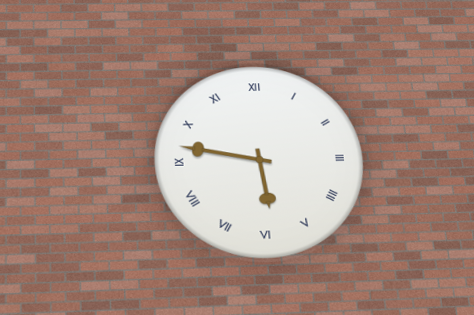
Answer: 5,47
